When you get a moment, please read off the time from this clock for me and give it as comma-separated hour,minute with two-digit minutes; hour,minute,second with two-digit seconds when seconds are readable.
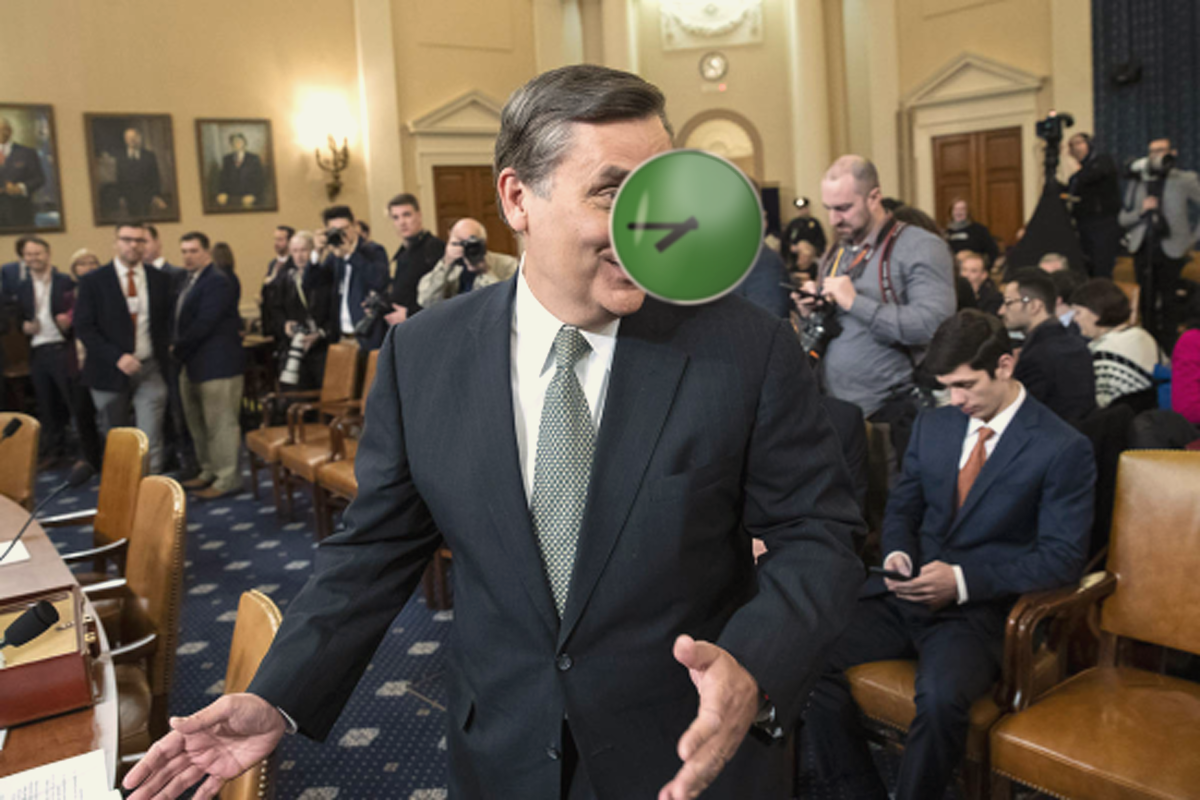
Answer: 7,45
